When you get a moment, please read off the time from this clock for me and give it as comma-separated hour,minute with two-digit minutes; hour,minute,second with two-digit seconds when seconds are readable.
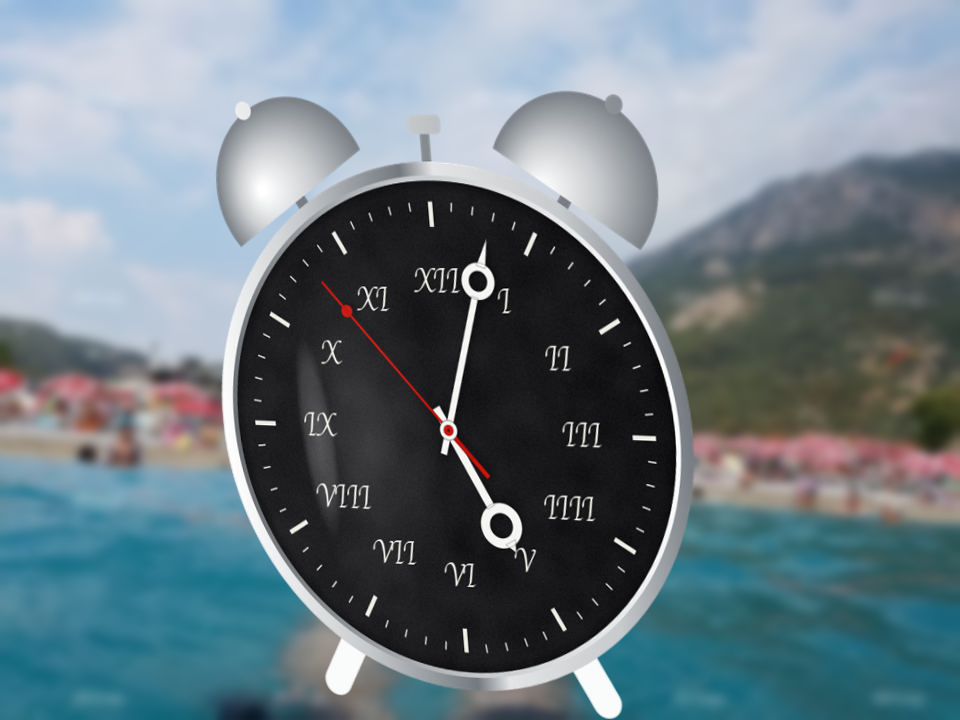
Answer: 5,02,53
